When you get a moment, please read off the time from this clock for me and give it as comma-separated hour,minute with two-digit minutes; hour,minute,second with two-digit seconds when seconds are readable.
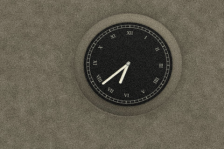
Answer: 6,38
